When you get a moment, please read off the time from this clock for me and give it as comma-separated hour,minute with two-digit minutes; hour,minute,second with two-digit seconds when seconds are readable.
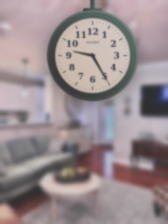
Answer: 9,25
